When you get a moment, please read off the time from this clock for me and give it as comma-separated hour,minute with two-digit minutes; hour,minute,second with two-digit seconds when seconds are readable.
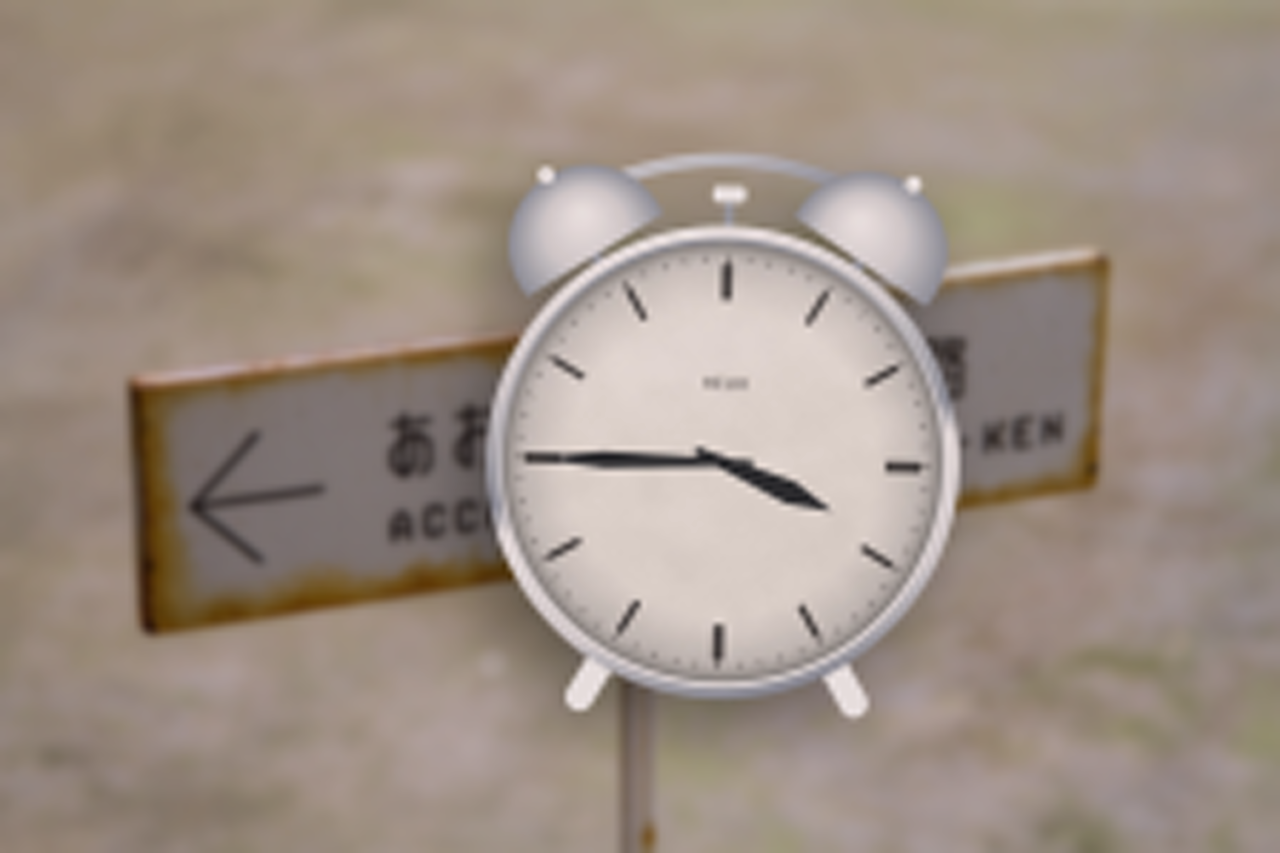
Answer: 3,45
